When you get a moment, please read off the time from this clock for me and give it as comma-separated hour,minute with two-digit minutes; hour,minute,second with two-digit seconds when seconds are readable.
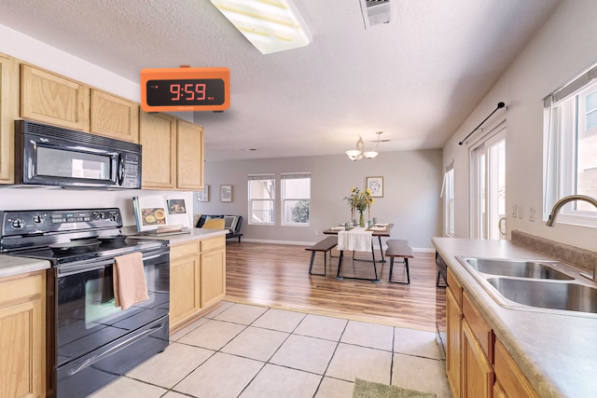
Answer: 9,59
